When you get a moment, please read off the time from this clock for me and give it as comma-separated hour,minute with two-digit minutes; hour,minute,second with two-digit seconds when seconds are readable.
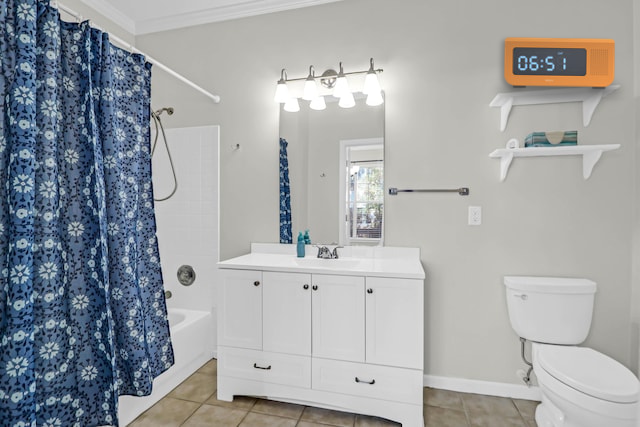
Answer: 6,51
